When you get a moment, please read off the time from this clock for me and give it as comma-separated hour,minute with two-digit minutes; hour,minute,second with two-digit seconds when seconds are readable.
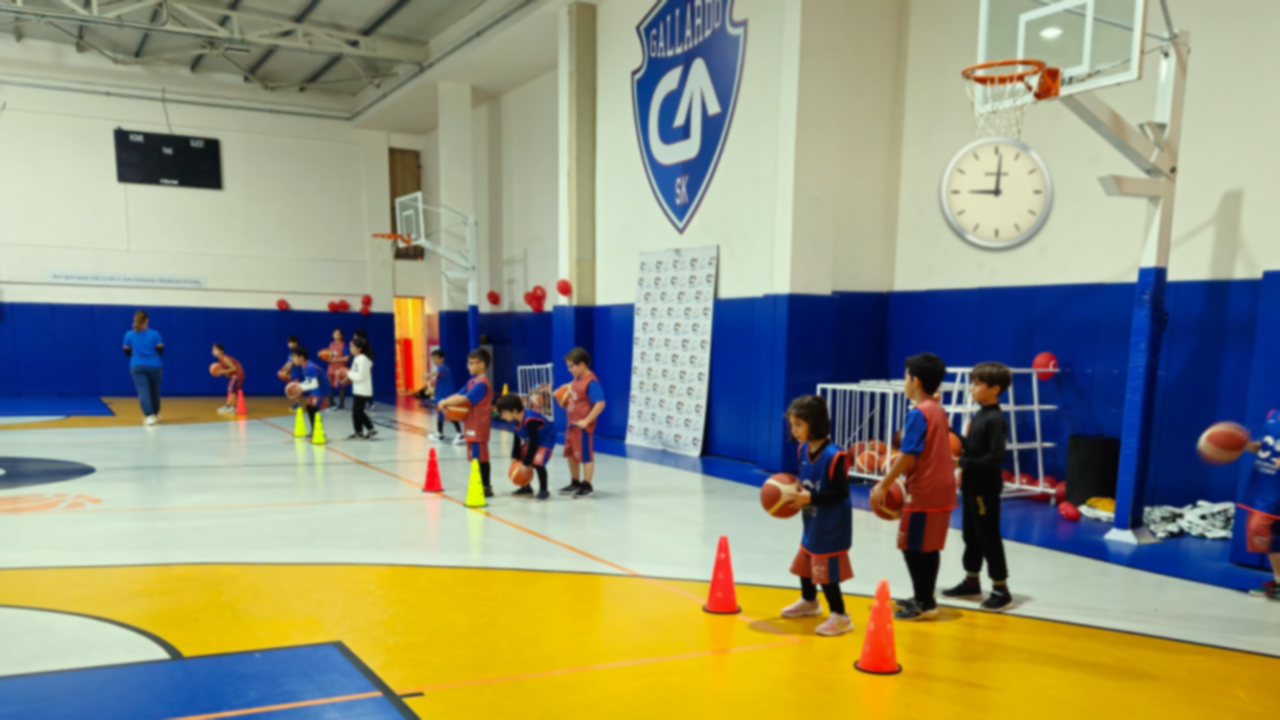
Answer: 9,01
